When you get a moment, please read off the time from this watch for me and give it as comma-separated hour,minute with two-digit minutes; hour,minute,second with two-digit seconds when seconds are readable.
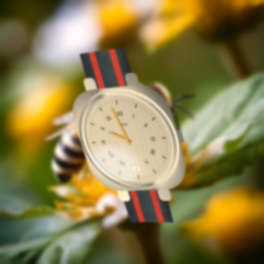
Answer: 9,58
